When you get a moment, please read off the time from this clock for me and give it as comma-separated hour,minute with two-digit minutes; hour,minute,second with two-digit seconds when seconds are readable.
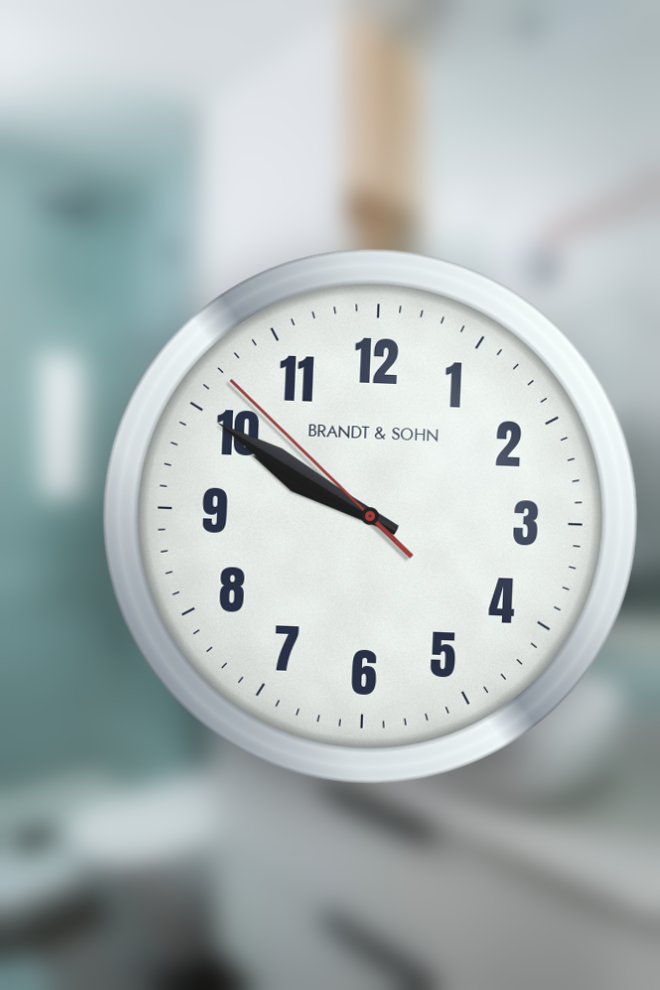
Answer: 9,49,52
